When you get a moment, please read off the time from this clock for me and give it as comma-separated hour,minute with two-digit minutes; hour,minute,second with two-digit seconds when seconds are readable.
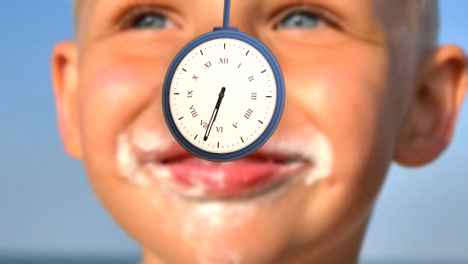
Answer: 6,33
